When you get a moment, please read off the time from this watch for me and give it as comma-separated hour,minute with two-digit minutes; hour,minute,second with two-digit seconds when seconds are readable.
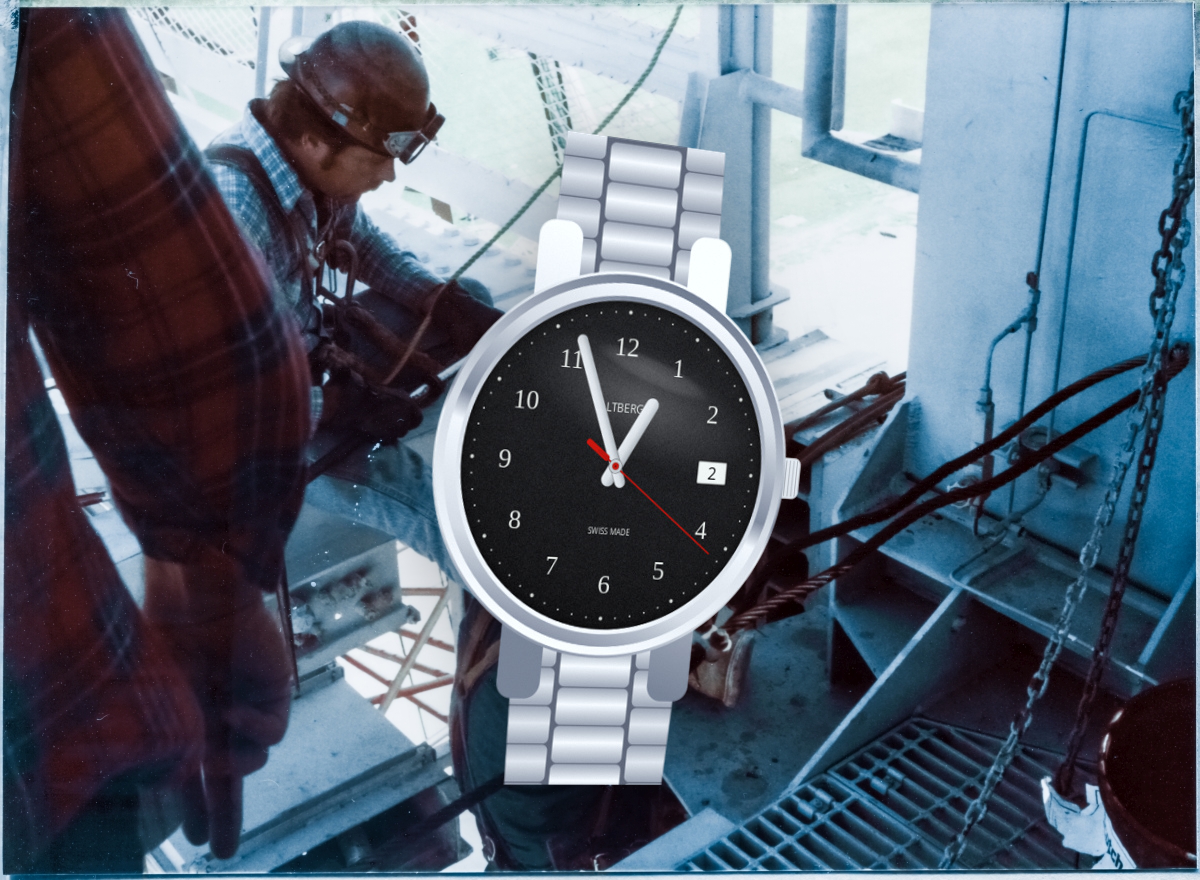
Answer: 12,56,21
